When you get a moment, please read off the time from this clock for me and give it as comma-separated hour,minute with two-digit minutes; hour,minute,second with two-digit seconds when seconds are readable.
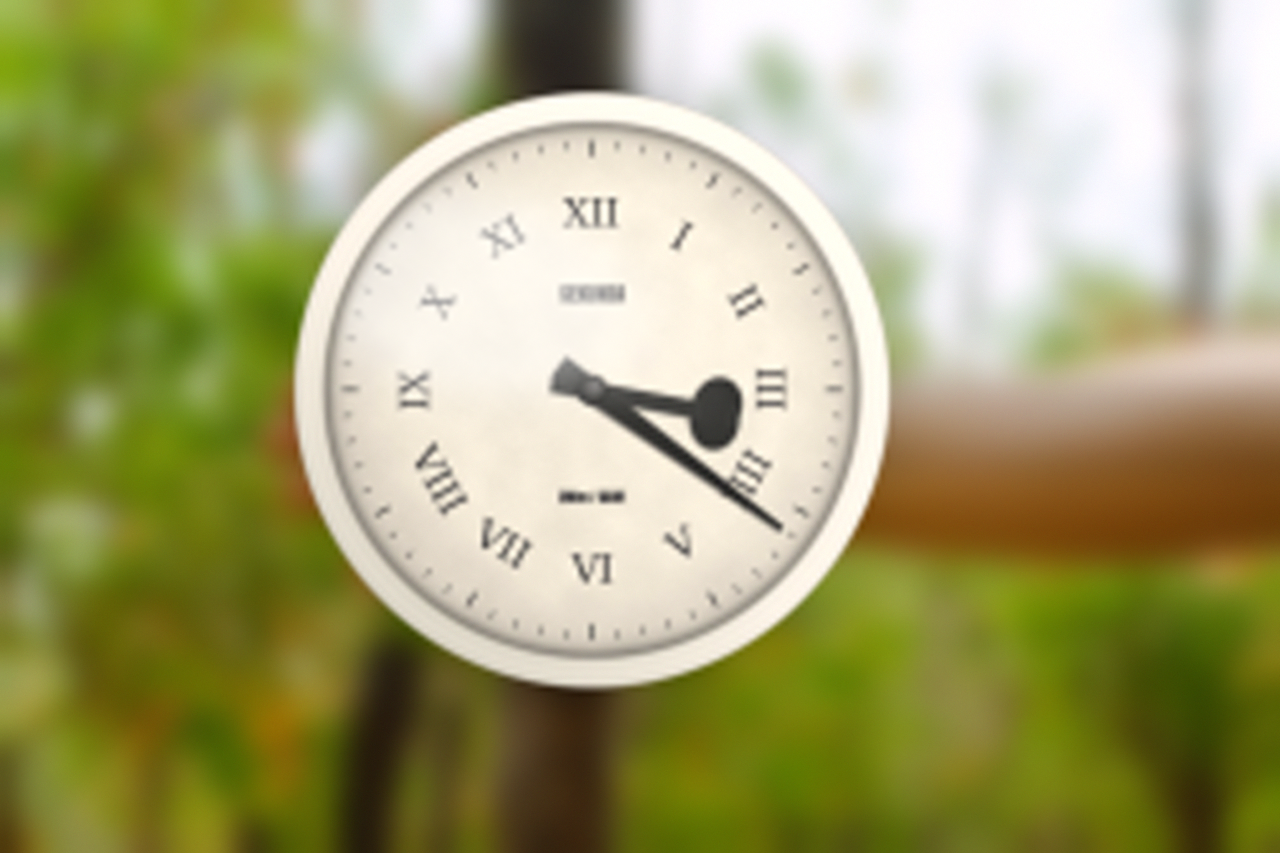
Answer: 3,21
